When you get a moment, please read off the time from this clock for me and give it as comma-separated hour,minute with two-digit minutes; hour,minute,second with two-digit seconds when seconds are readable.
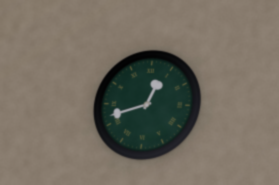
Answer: 12,42
